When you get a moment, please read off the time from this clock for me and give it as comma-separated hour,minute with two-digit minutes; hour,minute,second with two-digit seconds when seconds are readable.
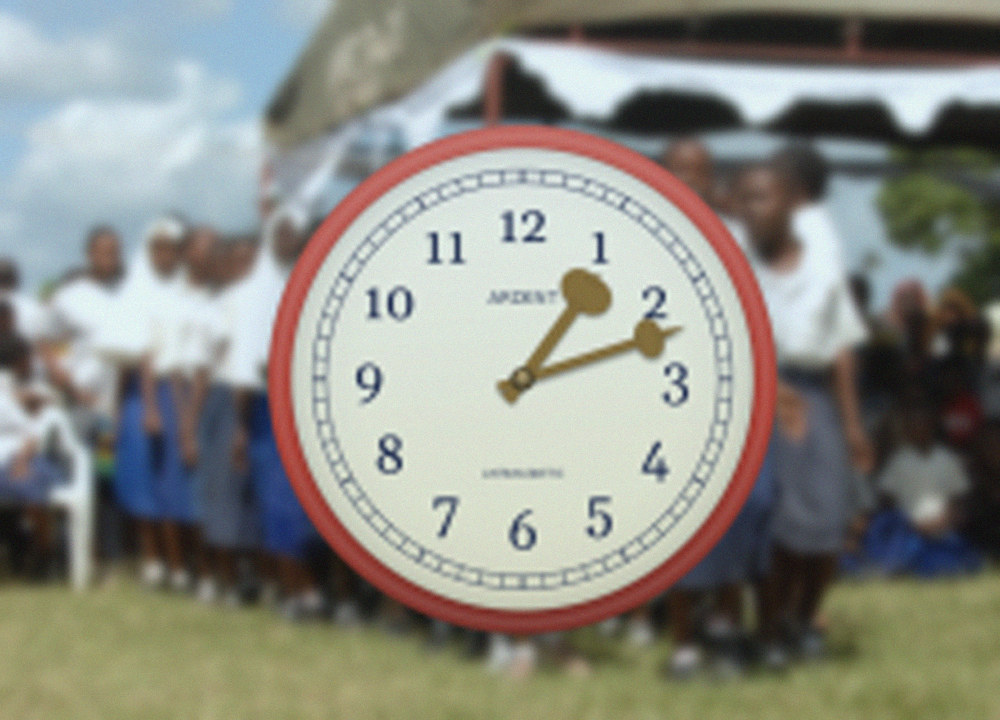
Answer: 1,12
